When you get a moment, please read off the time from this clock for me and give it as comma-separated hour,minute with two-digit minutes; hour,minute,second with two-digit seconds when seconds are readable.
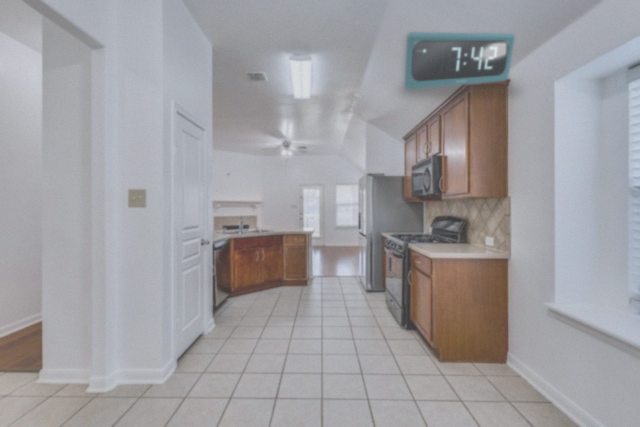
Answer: 7,42
